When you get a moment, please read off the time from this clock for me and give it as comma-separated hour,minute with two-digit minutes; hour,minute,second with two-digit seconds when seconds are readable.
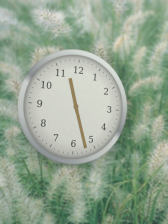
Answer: 11,27
